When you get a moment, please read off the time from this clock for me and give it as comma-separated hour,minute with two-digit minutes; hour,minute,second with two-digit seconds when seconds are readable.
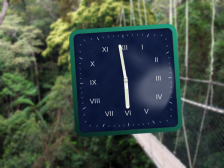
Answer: 5,59
